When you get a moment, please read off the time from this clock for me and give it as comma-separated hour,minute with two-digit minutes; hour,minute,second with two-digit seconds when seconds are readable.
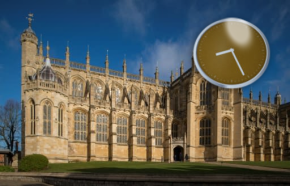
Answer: 8,26
